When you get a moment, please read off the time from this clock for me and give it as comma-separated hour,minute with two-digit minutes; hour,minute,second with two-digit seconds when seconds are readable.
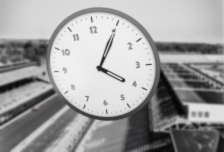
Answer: 4,05
